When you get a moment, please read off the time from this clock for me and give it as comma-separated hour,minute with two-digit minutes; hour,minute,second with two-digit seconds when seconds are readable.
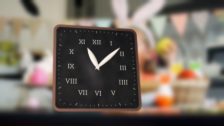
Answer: 11,08
